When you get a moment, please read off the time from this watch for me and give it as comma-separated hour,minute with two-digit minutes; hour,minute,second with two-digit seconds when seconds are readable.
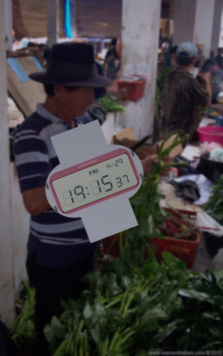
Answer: 19,15,37
